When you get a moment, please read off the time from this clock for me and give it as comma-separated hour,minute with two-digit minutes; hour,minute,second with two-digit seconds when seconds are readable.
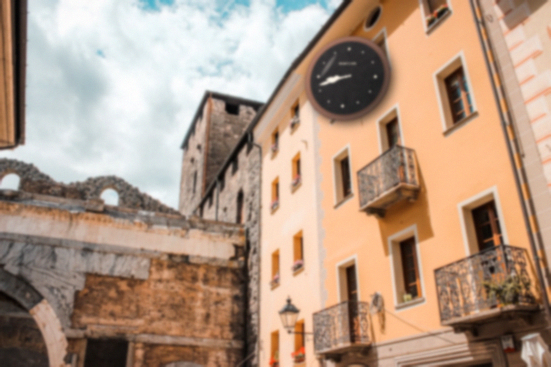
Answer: 8,42
